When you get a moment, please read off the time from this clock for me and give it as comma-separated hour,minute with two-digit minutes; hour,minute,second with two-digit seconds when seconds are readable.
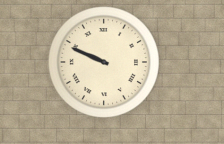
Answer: 9,49
